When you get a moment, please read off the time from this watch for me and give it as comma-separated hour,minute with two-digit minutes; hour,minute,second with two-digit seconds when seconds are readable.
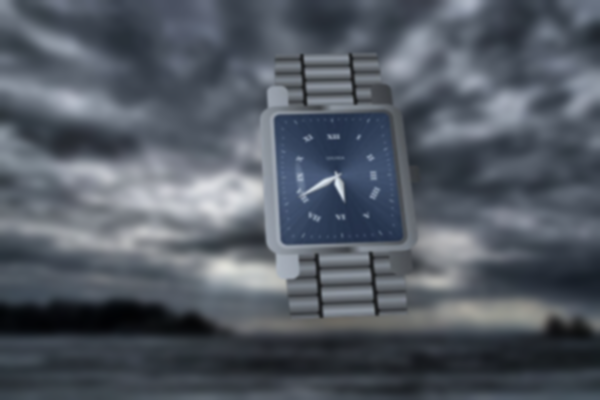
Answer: 5,40
